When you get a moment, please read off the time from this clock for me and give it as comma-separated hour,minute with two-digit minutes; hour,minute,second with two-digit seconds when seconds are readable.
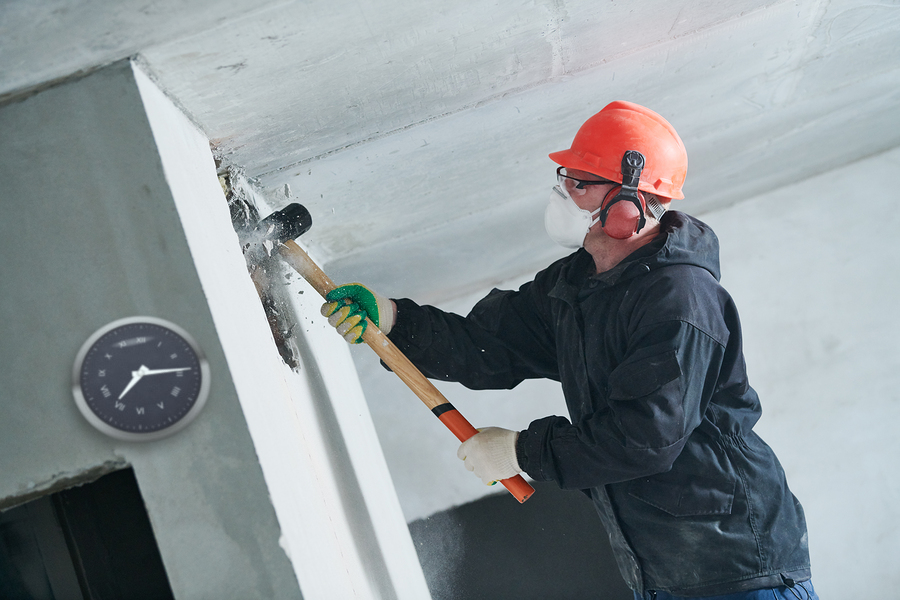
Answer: 7,14
